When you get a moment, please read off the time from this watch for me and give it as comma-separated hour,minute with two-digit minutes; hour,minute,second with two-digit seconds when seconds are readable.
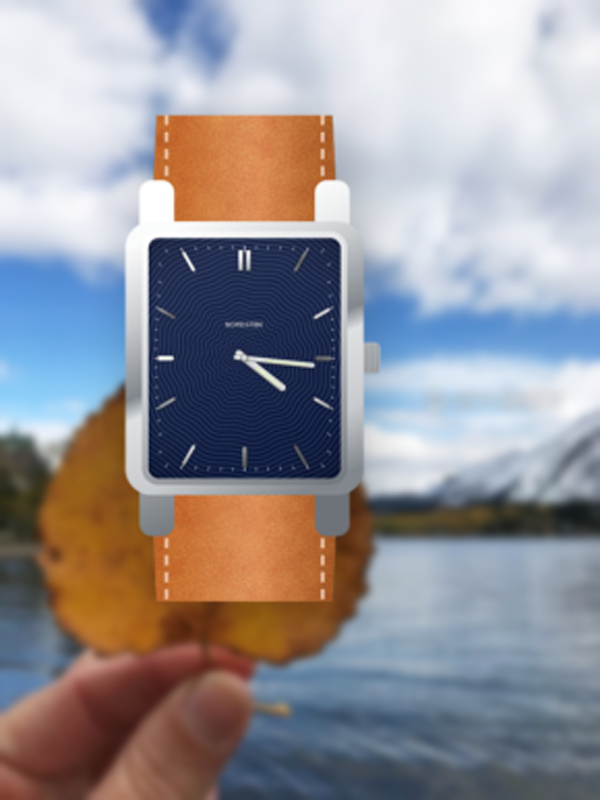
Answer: 4,16
